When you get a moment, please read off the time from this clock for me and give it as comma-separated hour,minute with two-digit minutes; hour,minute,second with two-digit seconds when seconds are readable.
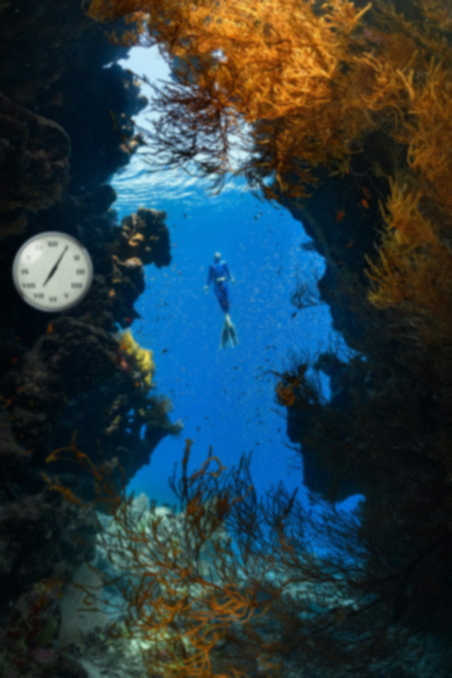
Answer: 7,05
